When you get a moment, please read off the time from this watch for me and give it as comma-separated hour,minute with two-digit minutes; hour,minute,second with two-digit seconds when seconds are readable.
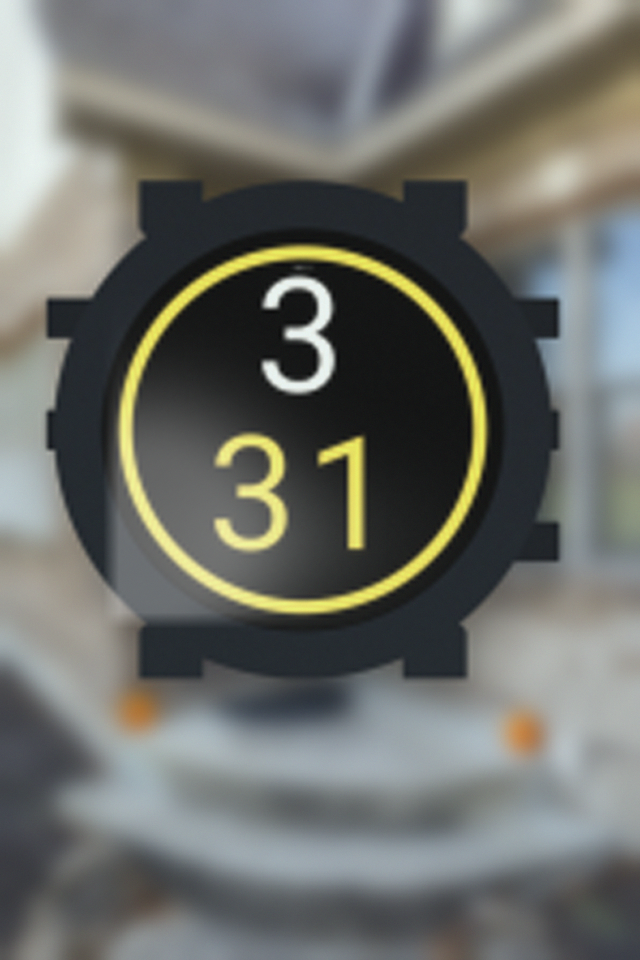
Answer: 3,31
